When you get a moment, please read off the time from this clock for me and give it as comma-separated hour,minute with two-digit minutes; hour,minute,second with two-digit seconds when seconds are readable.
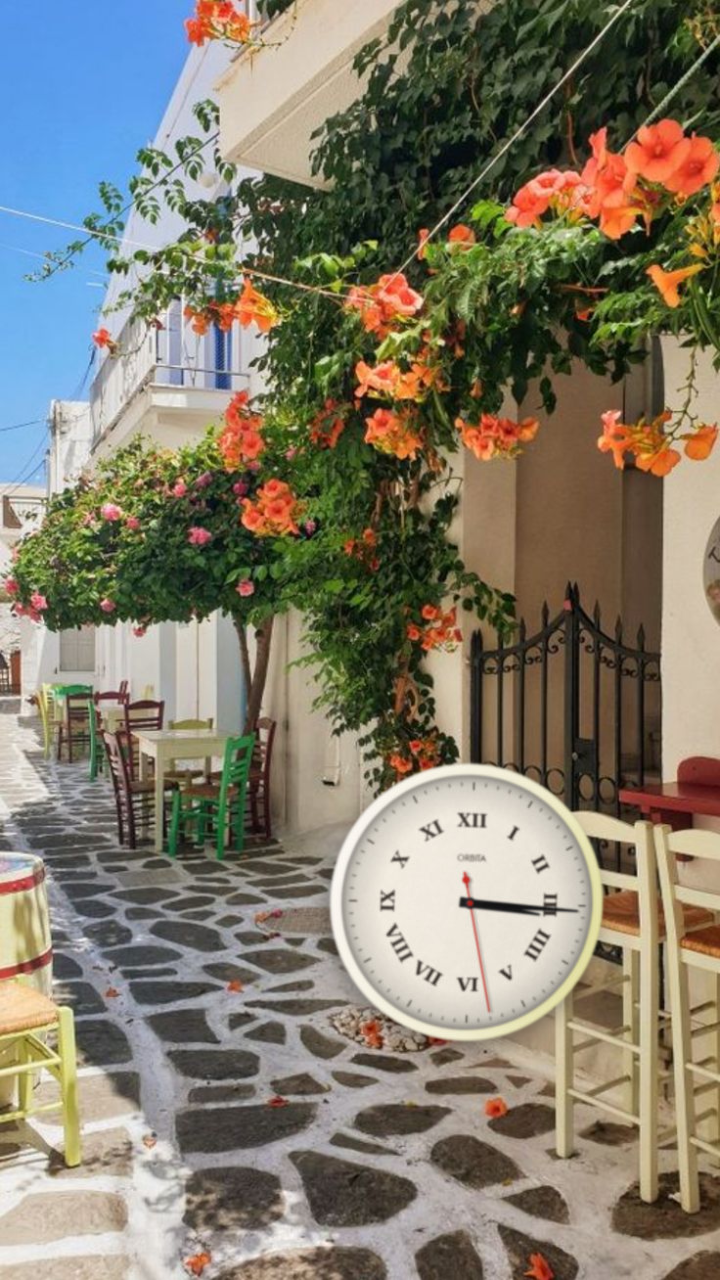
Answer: 3,15,28
